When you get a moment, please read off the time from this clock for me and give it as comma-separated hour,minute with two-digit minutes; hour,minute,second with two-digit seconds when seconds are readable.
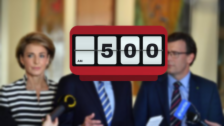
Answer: 5,00
